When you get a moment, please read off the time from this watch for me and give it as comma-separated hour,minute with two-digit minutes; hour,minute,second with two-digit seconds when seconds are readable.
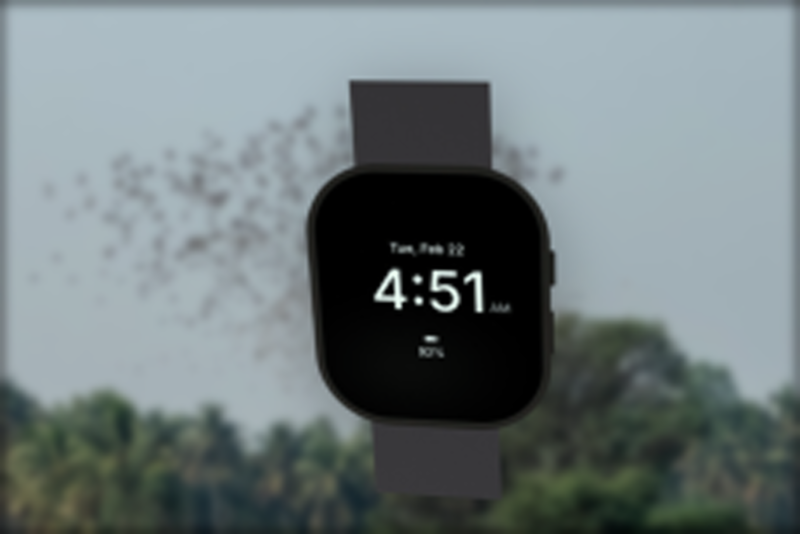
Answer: 4,51
